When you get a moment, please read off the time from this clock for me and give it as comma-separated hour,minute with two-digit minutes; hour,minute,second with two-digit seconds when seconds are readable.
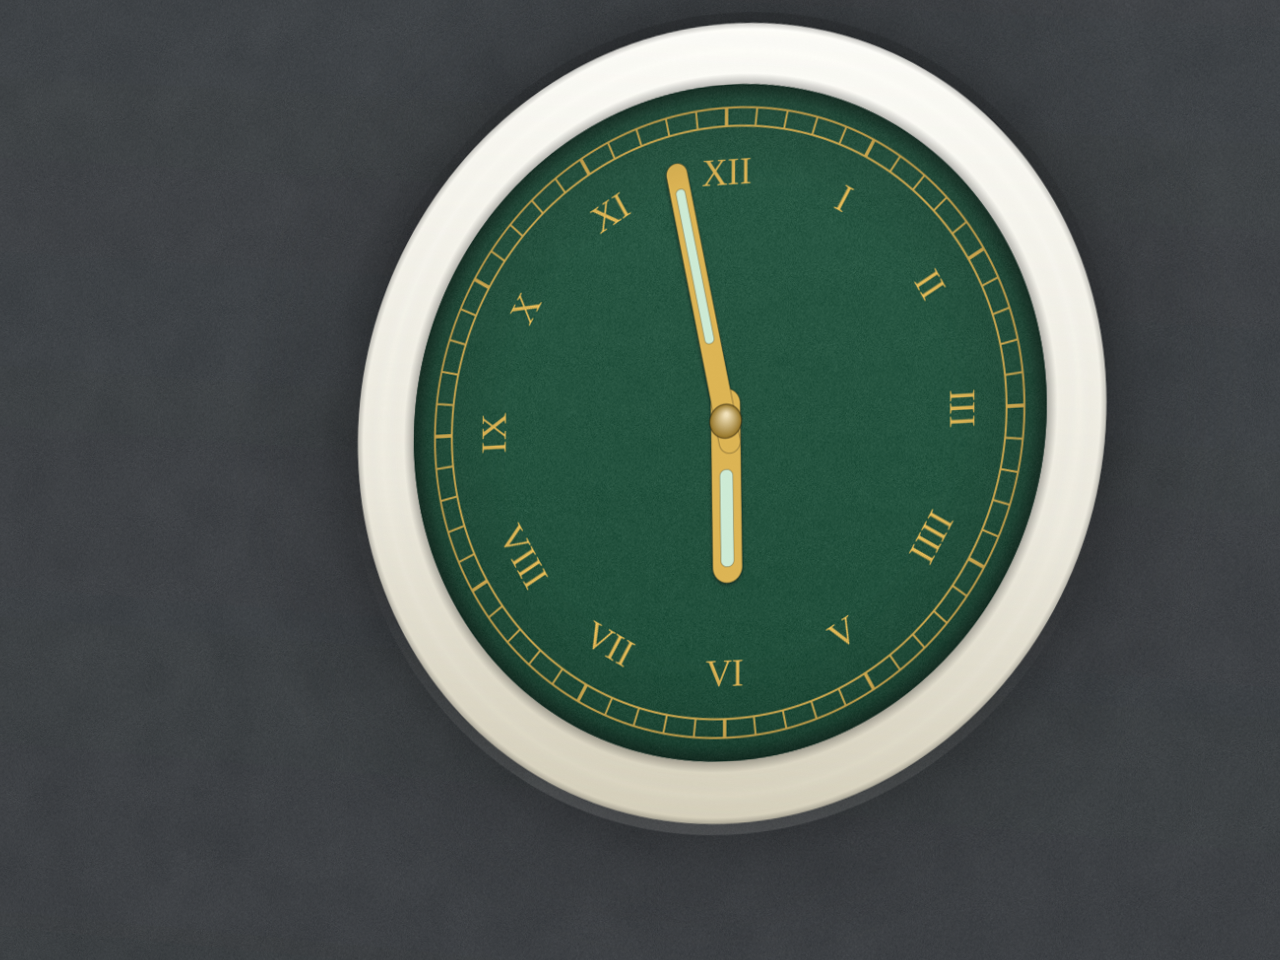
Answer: 5,58
